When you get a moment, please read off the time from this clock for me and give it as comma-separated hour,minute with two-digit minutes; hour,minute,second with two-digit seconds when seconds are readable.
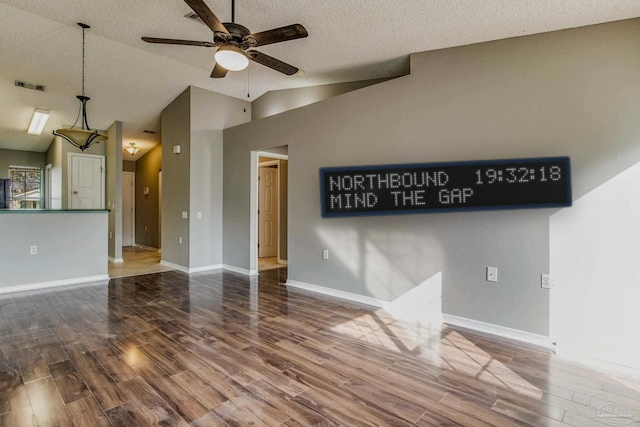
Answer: 19,32,18
